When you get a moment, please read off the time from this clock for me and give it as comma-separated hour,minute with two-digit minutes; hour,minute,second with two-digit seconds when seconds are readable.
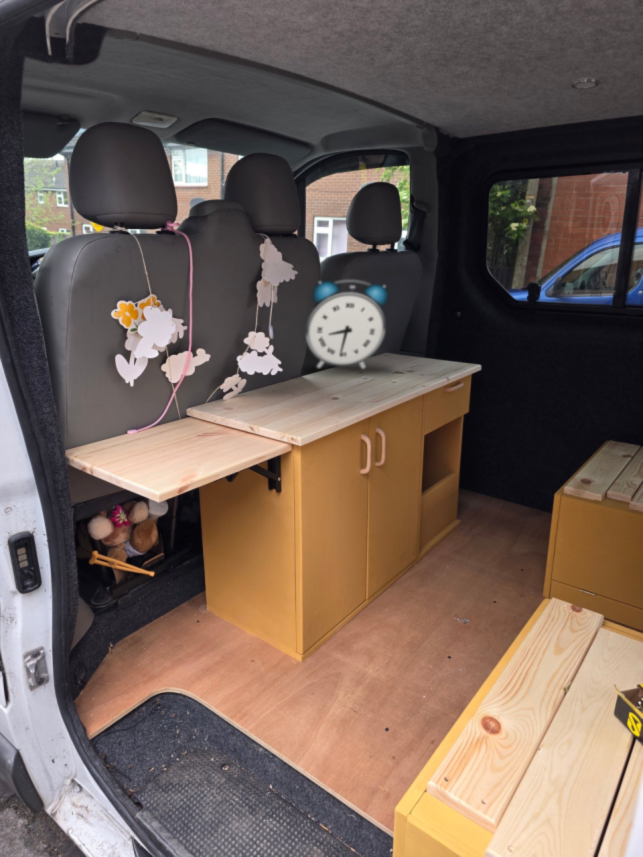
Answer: 8,31
